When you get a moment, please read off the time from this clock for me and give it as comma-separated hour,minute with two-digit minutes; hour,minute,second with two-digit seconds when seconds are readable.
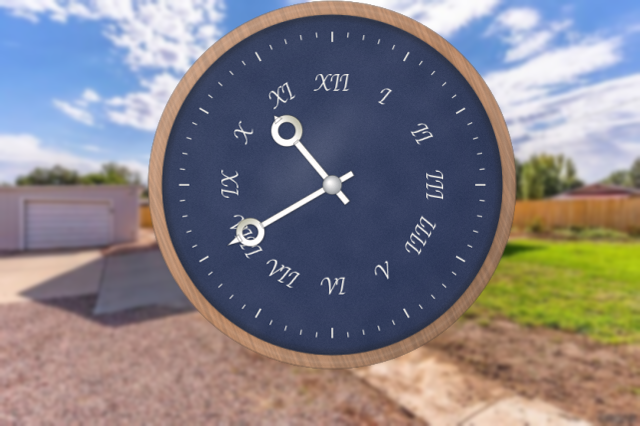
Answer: 10,40
